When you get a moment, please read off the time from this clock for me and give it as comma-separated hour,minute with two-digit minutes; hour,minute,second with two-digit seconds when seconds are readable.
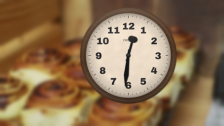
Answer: 12,31
